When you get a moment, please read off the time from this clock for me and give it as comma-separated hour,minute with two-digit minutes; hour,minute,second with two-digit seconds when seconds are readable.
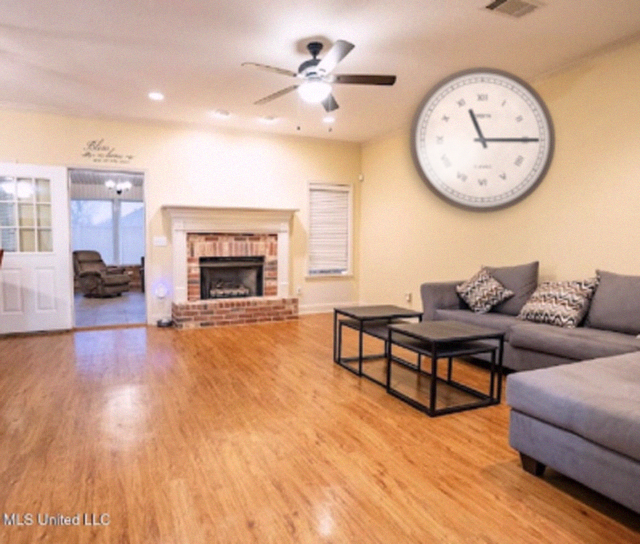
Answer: 11,15
